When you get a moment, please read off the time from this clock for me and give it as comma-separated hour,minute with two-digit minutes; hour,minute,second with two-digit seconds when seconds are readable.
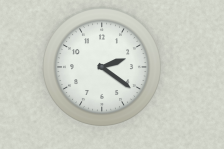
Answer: 2,21
